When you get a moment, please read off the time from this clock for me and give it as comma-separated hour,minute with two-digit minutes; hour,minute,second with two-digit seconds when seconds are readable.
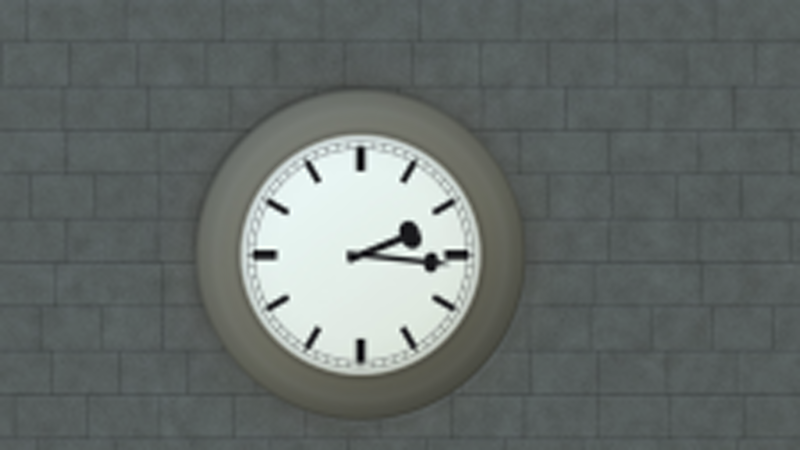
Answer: 2,16
